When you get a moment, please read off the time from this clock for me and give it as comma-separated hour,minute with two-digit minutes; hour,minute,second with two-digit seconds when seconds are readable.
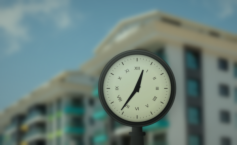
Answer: 12,36
